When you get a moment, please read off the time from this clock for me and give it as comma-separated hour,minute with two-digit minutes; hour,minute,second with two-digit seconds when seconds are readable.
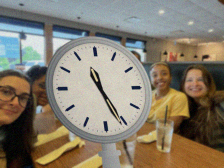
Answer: 11,26
